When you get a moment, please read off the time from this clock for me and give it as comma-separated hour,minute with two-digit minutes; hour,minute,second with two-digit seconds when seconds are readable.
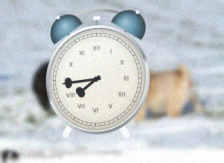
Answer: 7,44
